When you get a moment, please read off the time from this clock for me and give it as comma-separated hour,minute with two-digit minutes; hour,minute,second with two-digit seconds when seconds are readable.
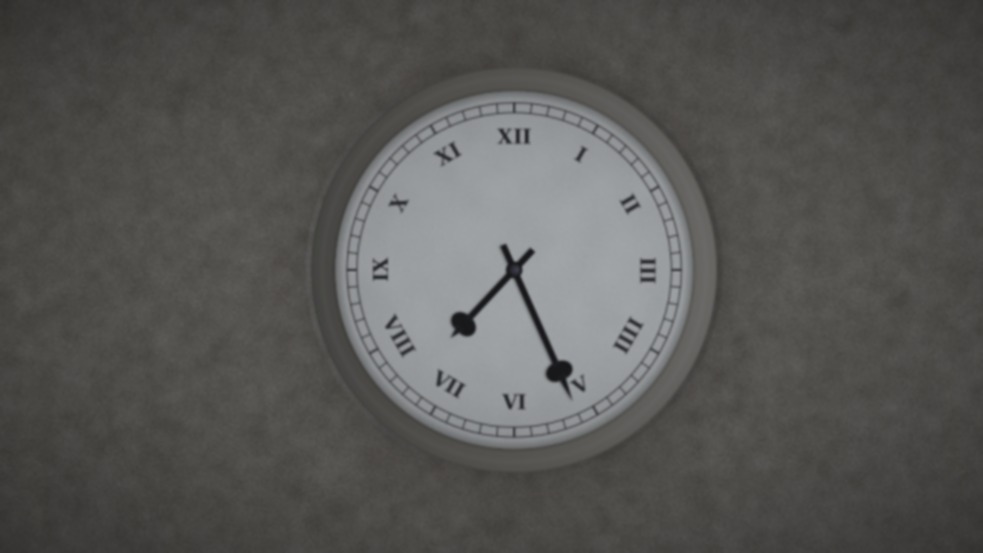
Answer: 7,26
